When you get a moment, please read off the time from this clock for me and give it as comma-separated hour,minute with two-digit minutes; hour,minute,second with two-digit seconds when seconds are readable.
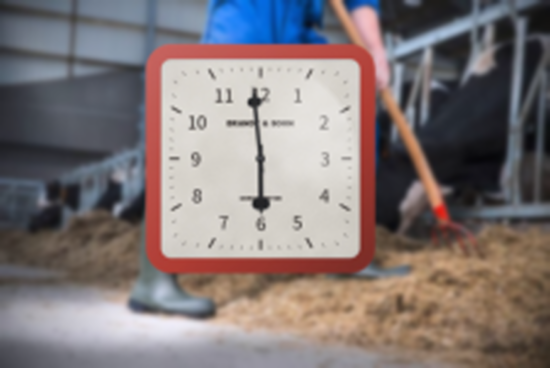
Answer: 5,59
